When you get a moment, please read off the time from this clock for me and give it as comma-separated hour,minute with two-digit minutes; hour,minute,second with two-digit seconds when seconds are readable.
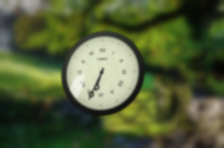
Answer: 6,34
